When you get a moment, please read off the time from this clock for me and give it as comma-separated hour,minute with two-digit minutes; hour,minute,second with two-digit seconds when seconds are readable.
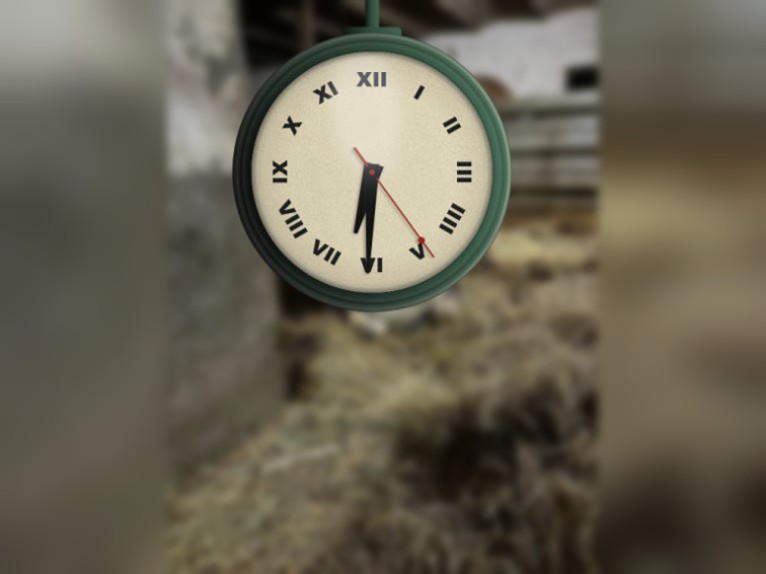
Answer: 6,30,24
